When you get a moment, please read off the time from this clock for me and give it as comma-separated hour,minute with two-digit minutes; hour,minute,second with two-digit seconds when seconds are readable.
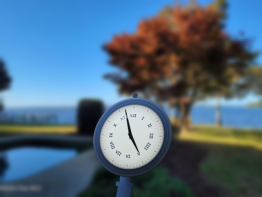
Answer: 4,57
